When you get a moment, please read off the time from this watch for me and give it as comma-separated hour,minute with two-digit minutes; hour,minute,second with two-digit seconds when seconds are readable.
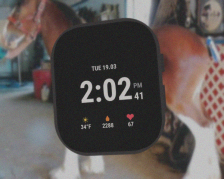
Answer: 2,02,41
